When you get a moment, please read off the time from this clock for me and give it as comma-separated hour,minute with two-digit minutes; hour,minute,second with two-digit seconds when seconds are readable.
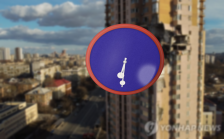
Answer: 6,31
